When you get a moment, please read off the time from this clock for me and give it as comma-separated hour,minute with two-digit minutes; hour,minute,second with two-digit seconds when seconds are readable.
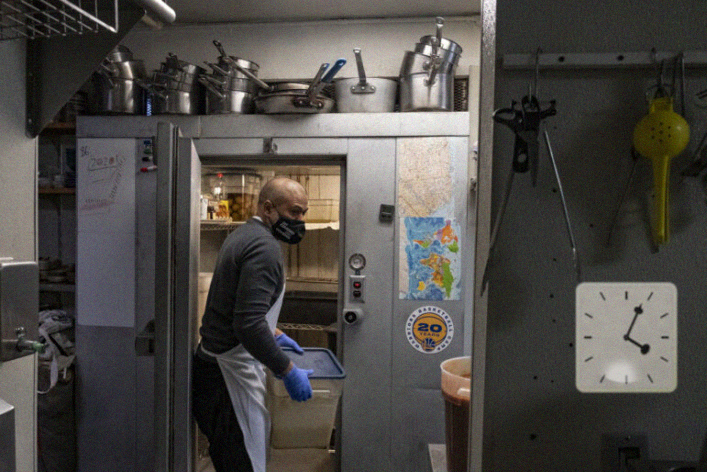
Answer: 4,04
